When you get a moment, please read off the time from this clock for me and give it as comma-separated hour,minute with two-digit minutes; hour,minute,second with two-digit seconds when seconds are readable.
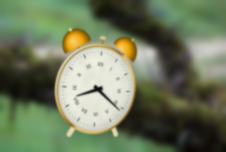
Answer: 8,21
